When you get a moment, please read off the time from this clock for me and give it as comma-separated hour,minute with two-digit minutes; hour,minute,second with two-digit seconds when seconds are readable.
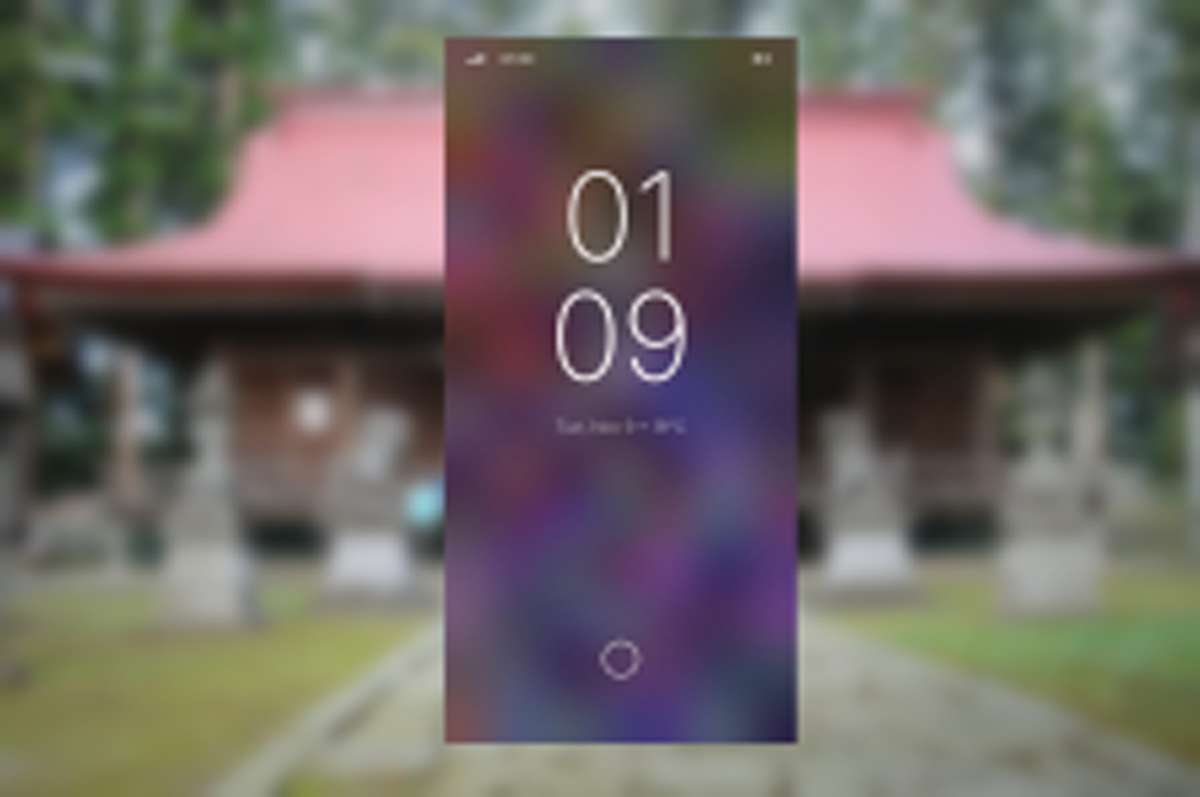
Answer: 1,09
